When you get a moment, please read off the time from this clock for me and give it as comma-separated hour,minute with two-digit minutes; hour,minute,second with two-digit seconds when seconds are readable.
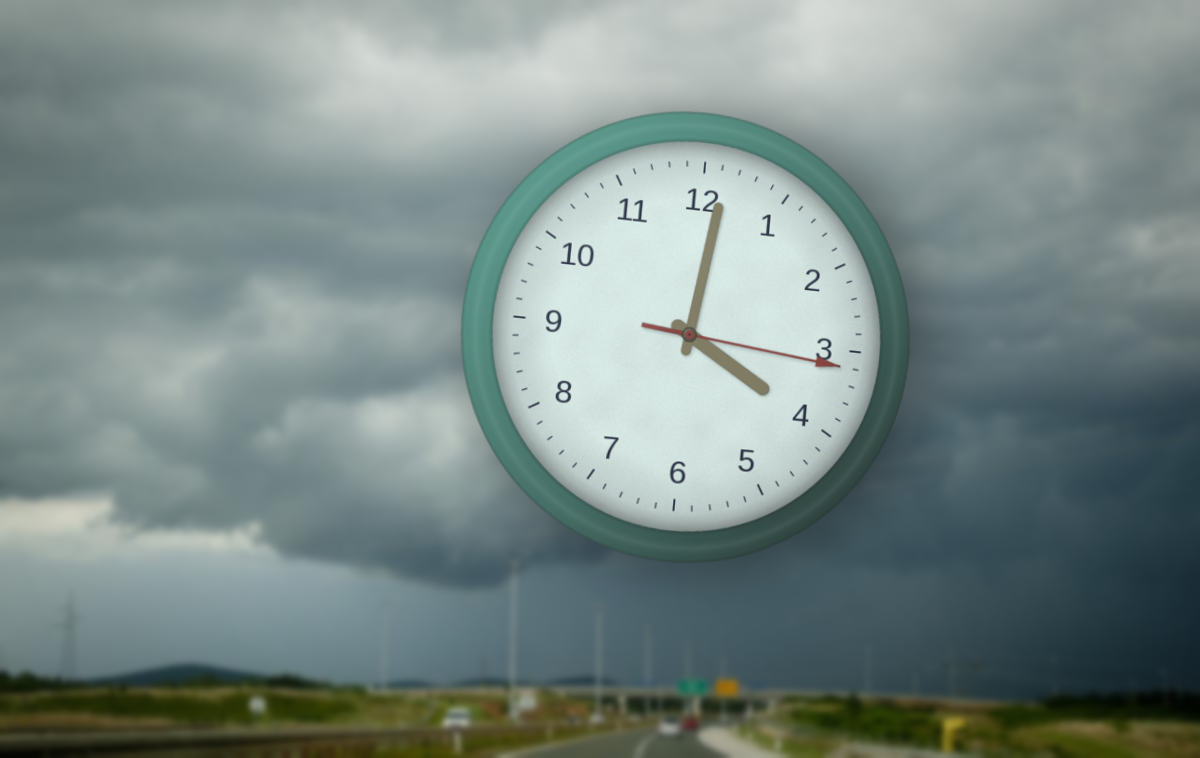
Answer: 4,01,16
